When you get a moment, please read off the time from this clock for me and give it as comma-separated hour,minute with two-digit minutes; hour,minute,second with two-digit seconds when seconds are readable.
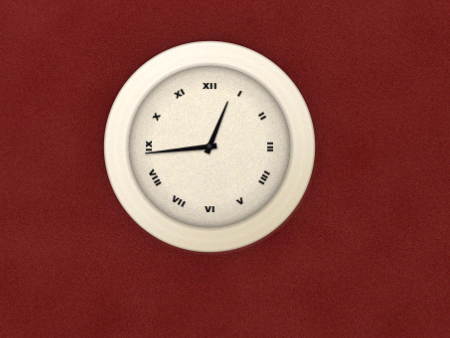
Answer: 12,44
